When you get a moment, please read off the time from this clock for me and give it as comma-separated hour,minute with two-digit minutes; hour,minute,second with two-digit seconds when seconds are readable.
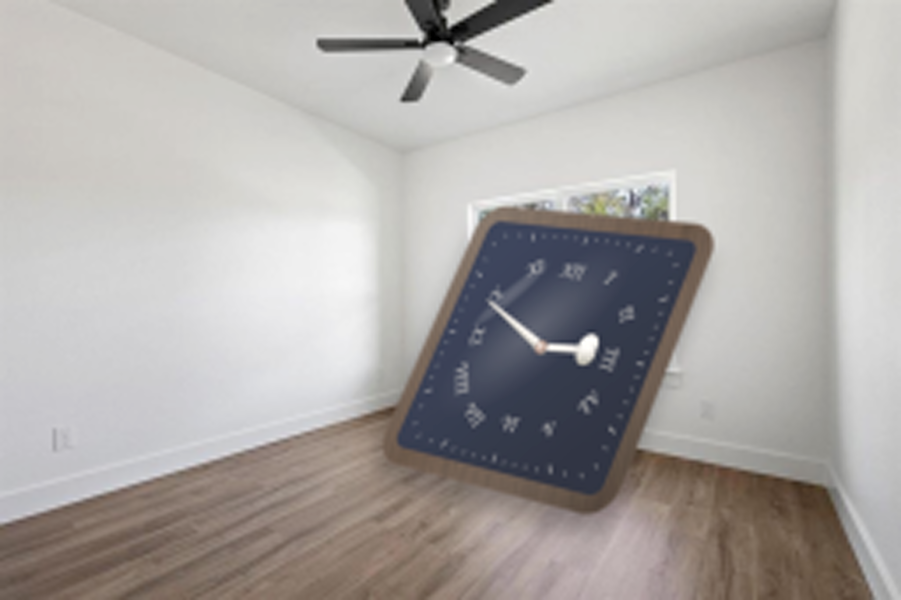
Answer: 2,49
